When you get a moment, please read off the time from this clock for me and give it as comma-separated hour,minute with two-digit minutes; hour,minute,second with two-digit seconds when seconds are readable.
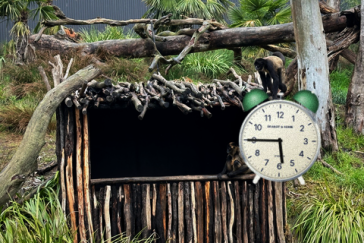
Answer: 5,45
